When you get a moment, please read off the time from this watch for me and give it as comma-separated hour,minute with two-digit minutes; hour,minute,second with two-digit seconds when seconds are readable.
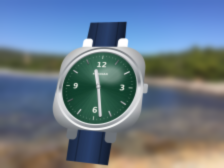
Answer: 11,28
